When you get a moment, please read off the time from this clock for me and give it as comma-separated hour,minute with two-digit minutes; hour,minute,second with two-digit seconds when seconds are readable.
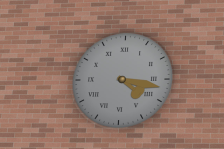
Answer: 4,17
